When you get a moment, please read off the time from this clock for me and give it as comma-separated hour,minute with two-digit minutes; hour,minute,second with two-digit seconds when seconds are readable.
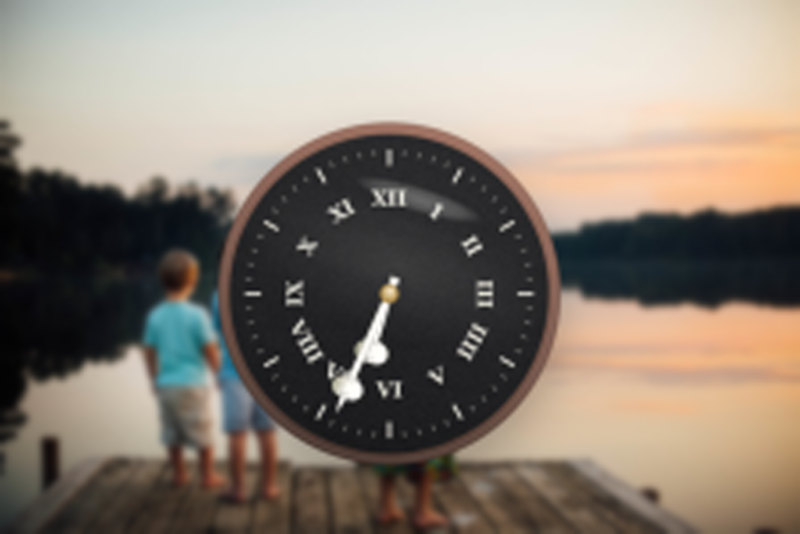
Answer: 6,34
